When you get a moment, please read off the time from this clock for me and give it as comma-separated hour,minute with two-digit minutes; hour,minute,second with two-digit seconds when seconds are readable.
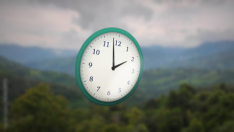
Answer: 1,58
